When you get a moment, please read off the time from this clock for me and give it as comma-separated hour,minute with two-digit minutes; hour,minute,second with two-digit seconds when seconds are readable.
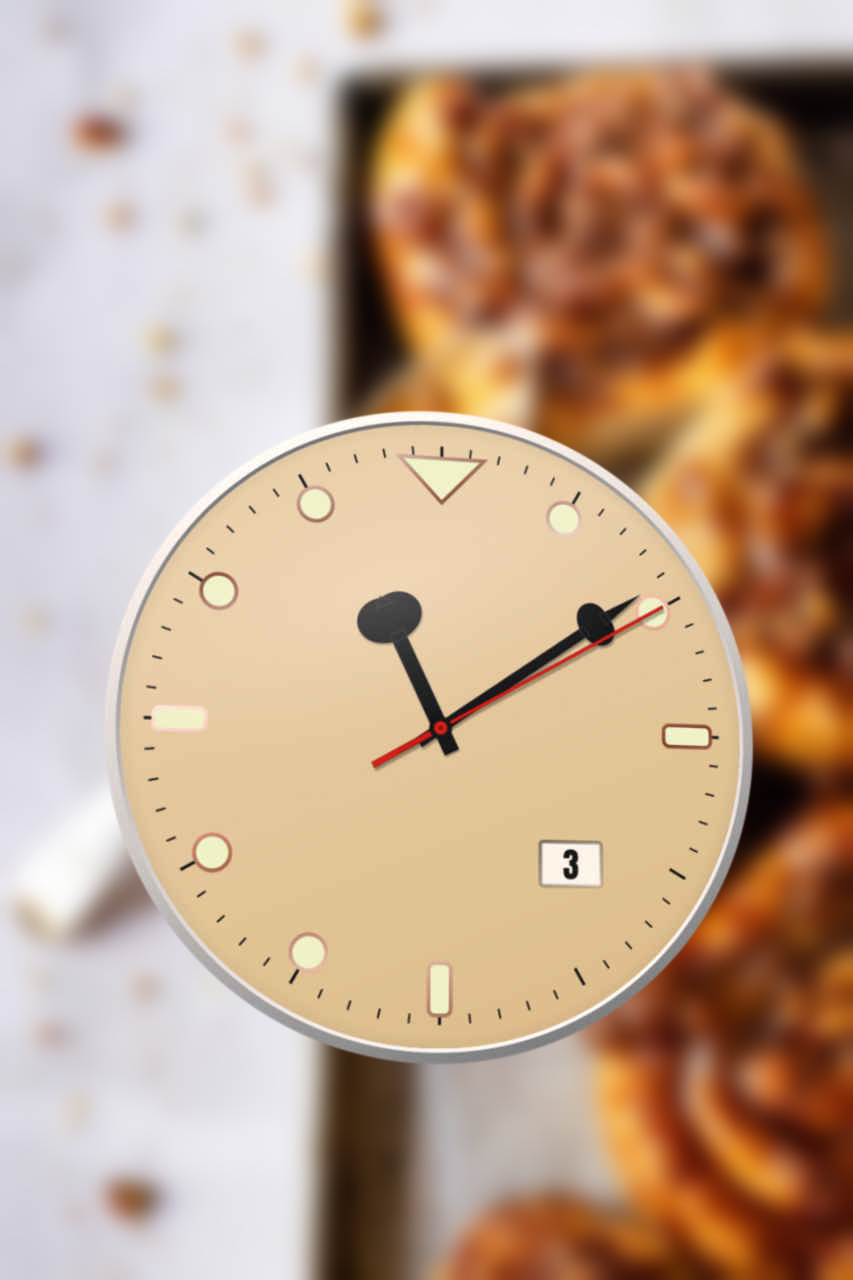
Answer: 11,09,10
